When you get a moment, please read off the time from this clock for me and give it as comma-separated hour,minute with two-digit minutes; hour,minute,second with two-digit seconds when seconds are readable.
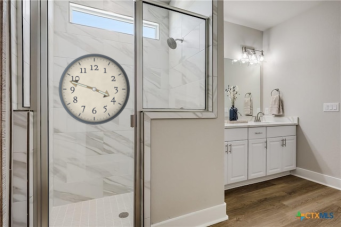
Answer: 3,48
